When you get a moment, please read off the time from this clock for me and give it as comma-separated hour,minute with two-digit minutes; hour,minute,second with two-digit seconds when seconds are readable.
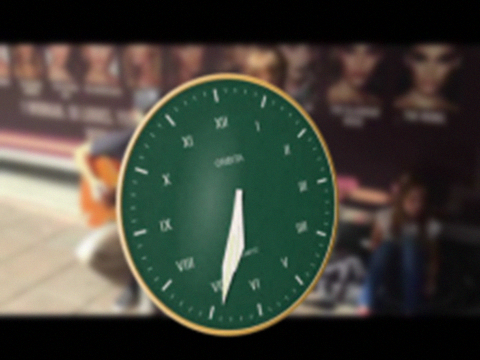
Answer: 6,34
